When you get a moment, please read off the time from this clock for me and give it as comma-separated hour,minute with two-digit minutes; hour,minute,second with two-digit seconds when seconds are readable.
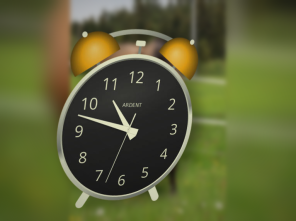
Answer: 10,47,33
